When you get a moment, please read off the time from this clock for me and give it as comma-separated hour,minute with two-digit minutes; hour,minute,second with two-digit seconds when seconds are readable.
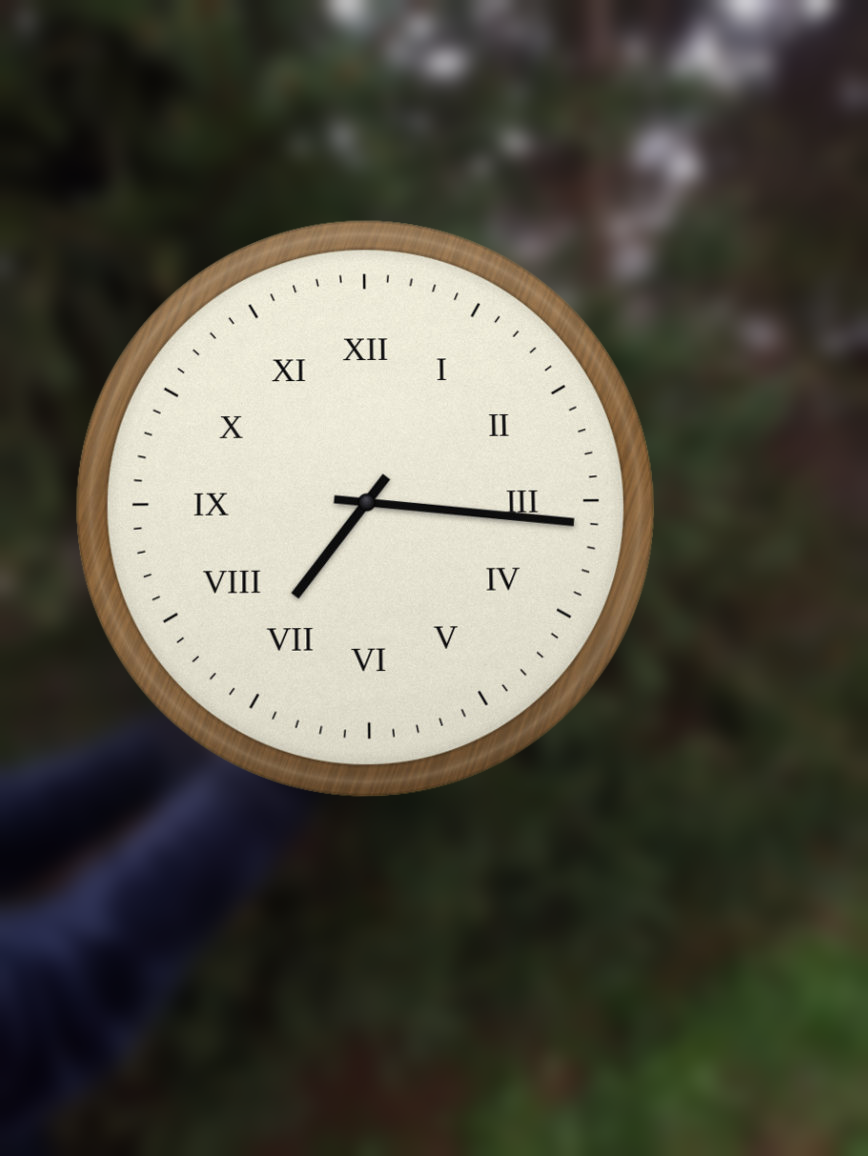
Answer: 7,16
